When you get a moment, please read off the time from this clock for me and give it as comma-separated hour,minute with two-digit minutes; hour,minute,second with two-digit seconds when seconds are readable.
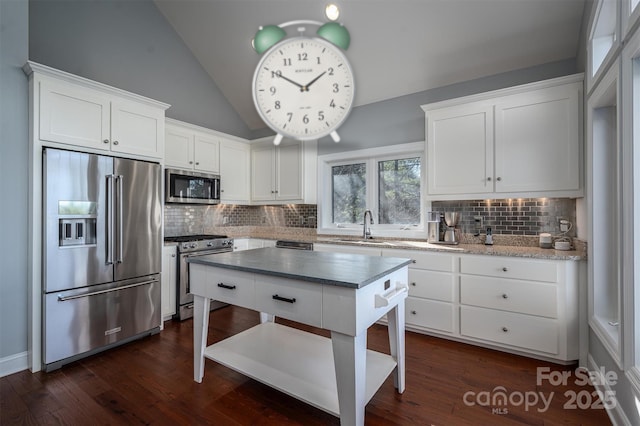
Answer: 1,50
